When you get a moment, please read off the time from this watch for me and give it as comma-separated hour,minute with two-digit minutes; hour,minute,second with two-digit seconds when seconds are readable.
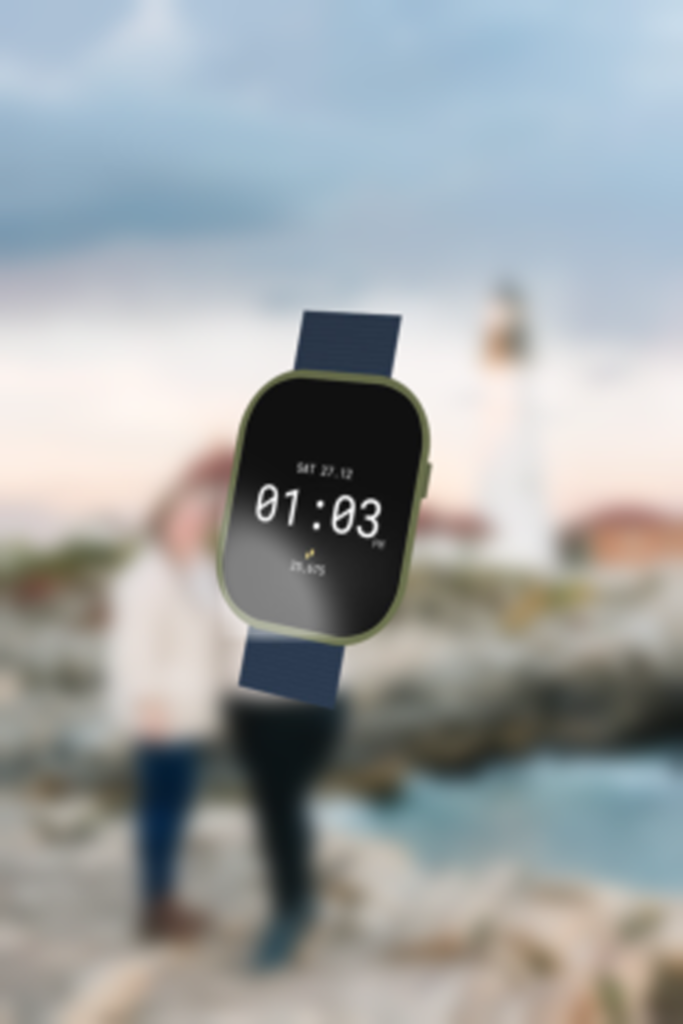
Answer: 1,03
